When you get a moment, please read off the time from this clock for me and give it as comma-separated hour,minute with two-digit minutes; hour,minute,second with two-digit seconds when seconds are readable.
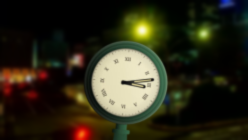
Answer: 3,13
